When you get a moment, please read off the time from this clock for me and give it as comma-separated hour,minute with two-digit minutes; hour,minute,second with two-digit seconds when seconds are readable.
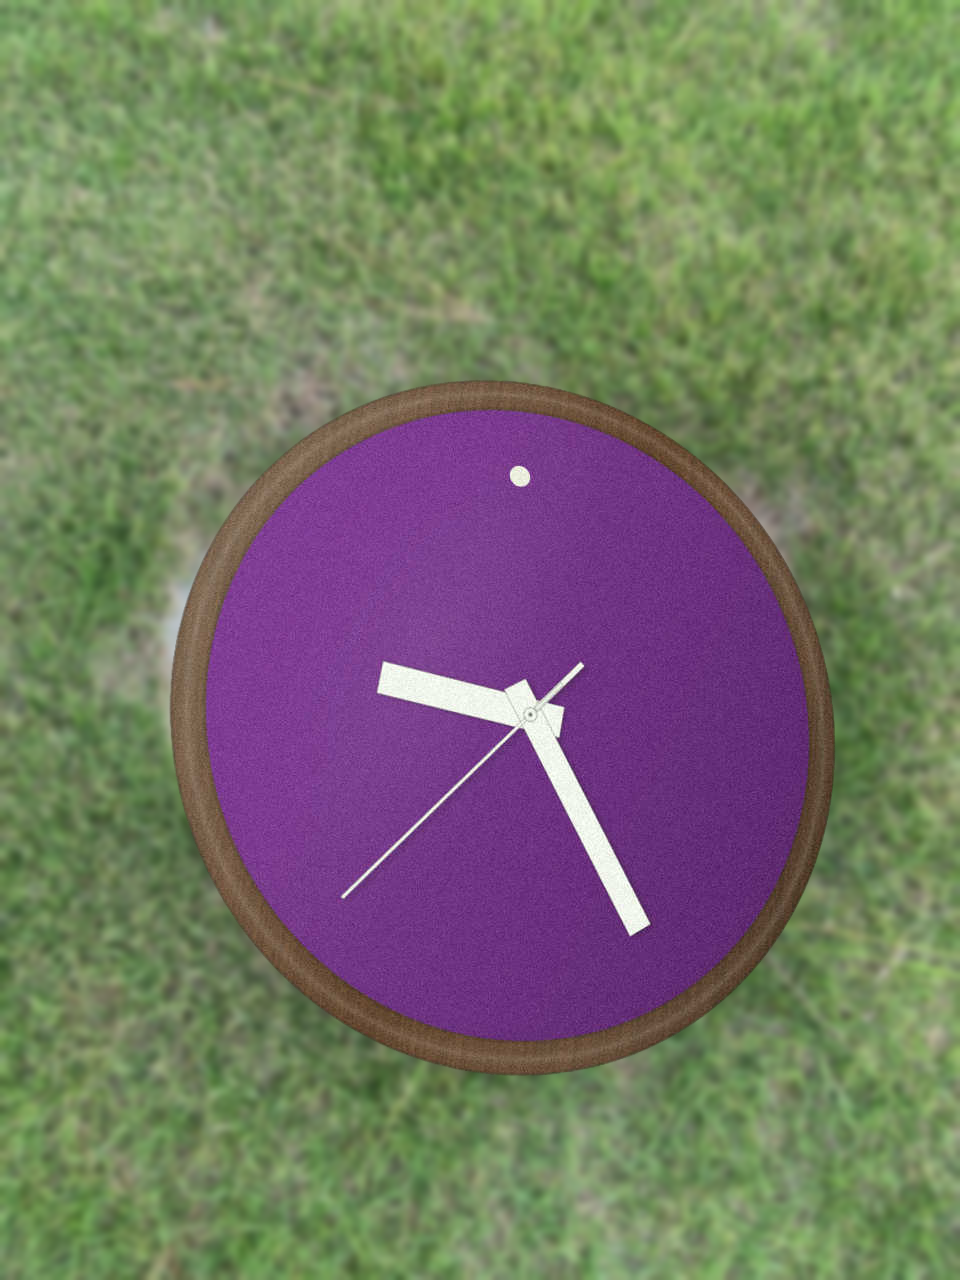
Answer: 9,25,38
